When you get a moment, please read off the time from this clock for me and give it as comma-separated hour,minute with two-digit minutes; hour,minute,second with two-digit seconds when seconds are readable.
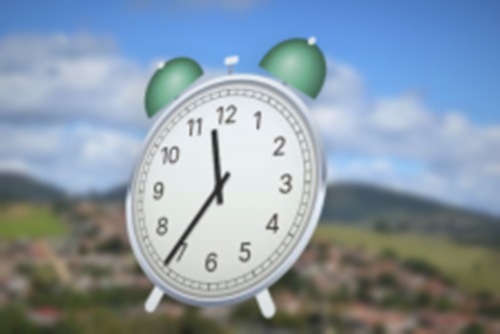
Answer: 11,36
